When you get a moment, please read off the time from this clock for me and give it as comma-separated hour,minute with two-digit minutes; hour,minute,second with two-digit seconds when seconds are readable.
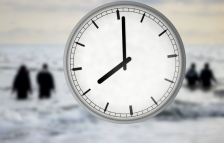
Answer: 8,01
